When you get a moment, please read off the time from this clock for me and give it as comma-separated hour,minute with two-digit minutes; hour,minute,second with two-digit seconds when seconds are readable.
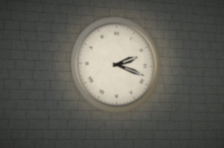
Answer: 2,18
